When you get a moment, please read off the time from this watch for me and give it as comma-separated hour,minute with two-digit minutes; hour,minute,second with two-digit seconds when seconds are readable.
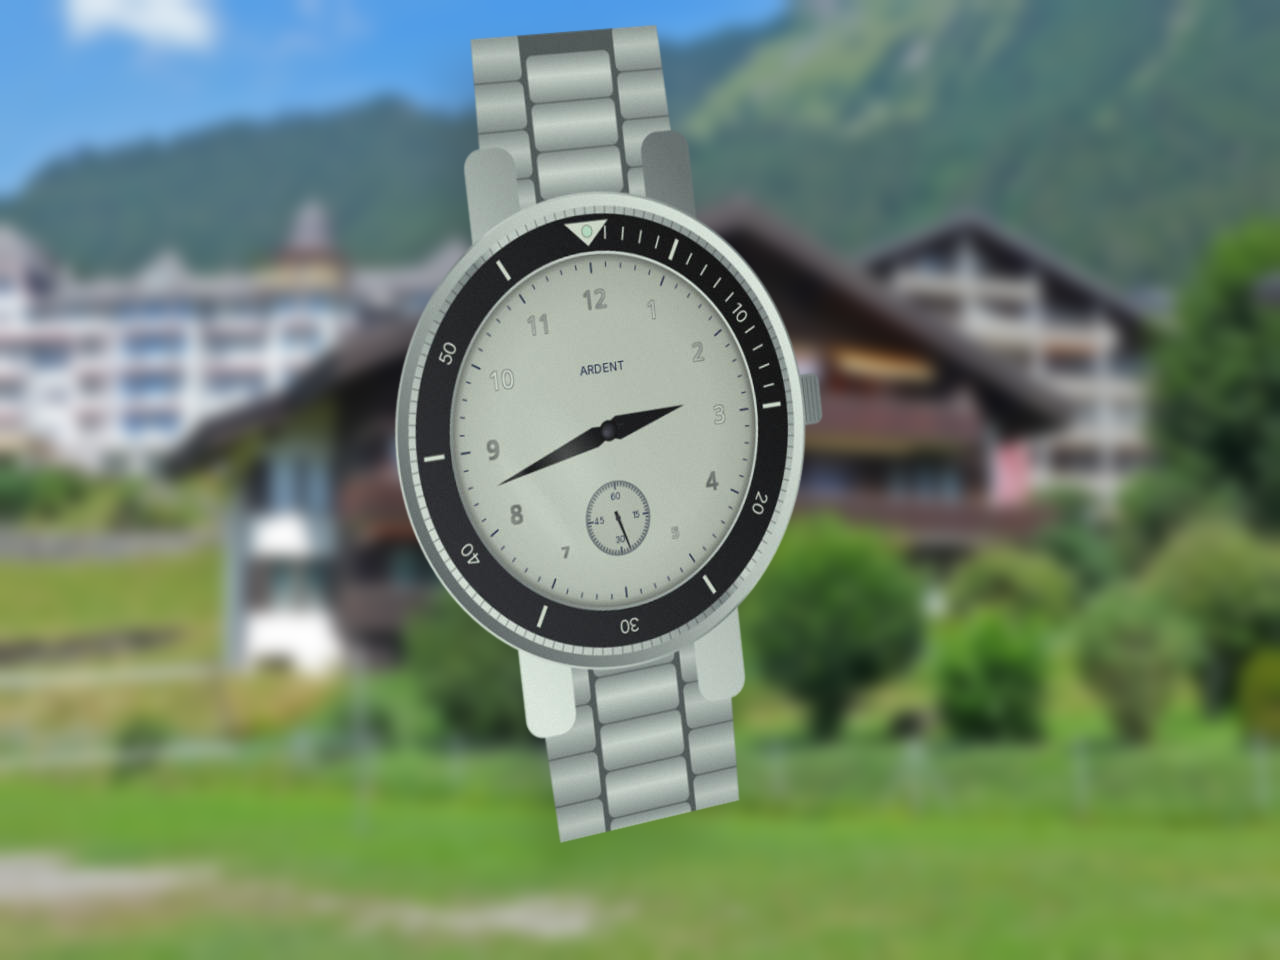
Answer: 2,42,27
